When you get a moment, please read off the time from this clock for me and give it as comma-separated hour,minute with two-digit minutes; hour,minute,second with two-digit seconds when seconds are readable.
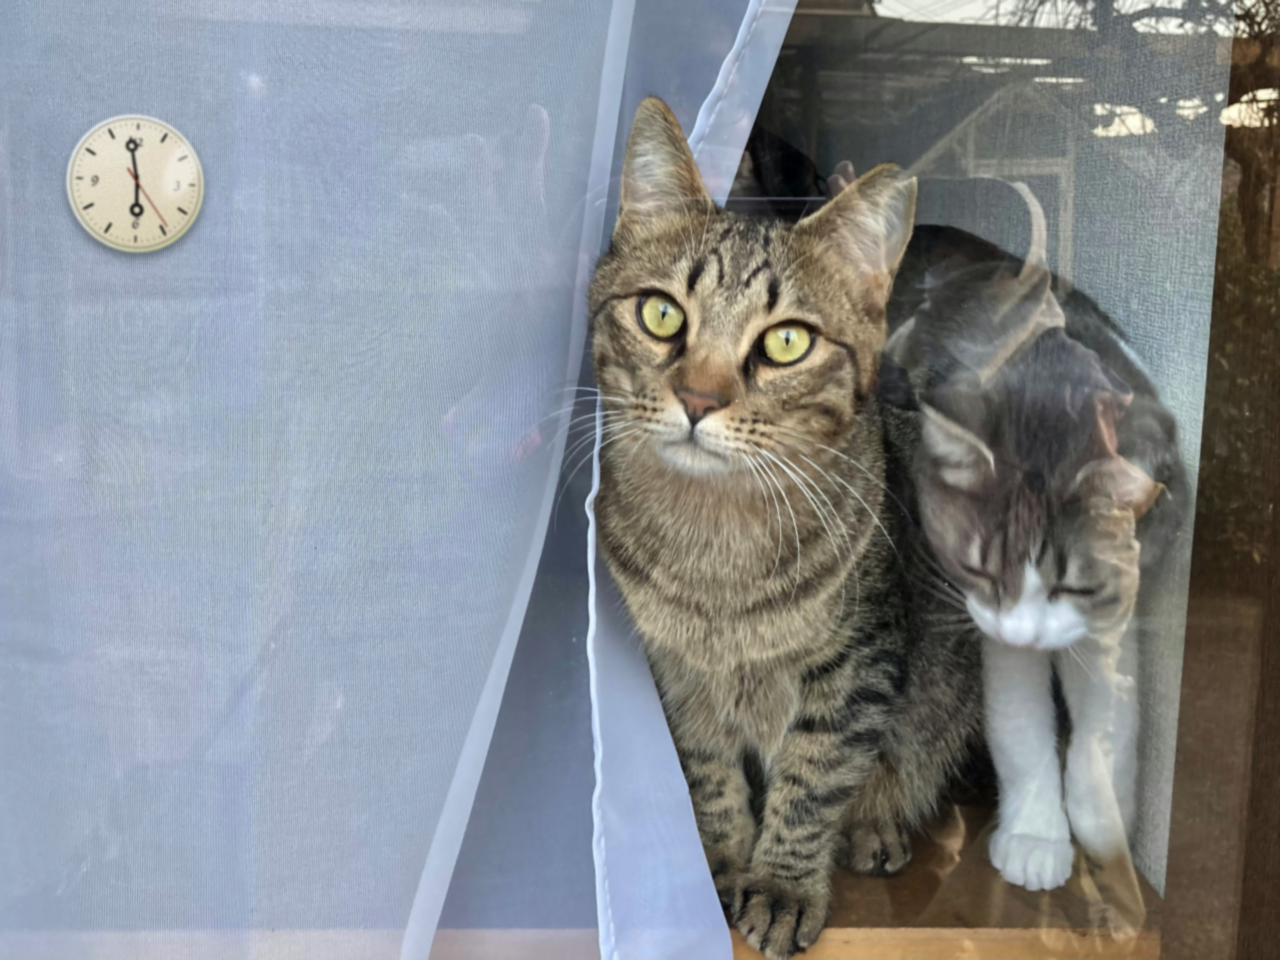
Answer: 5,58,24
